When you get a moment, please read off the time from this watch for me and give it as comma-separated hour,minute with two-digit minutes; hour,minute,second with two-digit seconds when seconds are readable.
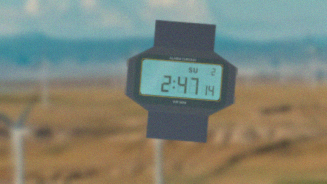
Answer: 2,47,14
